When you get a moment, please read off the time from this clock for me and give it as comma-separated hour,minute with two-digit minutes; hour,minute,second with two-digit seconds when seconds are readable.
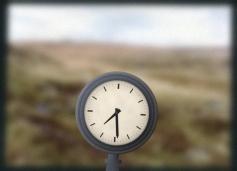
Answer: 7,29
